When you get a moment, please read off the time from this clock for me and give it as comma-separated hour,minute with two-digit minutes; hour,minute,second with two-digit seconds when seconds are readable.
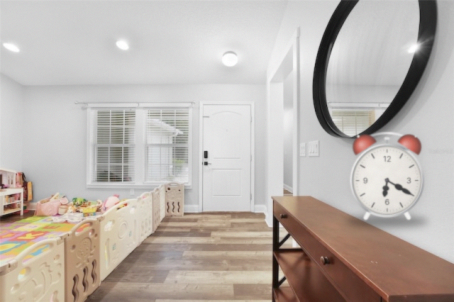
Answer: 6,20
